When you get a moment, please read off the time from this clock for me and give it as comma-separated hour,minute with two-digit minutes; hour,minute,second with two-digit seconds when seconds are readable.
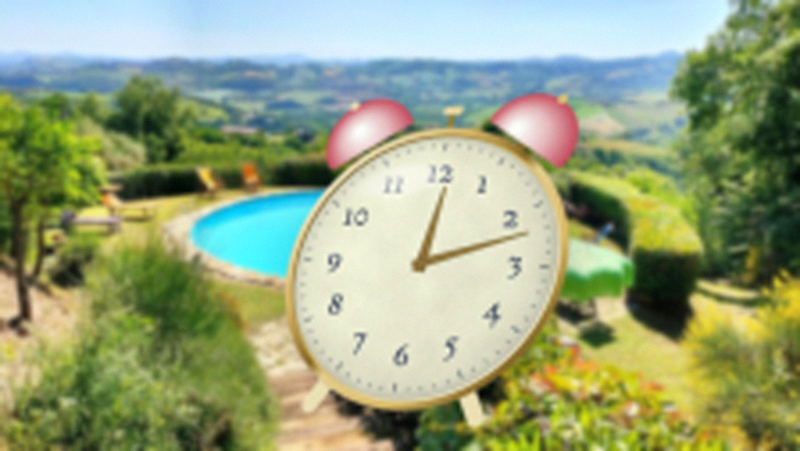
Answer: 12,12
